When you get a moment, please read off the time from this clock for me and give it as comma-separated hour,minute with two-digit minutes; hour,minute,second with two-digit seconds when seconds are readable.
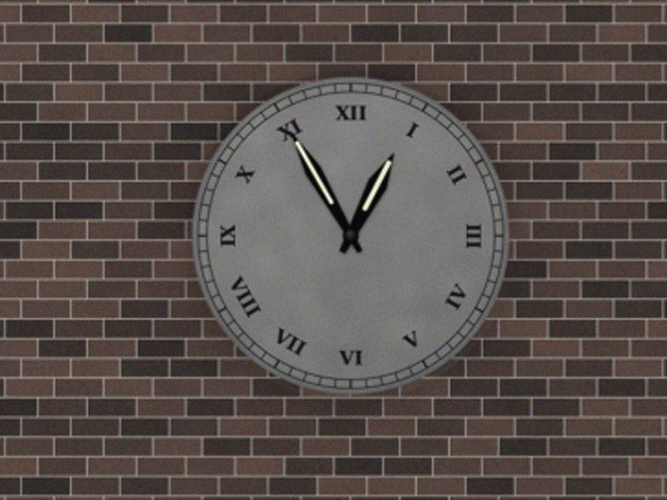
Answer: 12,55
